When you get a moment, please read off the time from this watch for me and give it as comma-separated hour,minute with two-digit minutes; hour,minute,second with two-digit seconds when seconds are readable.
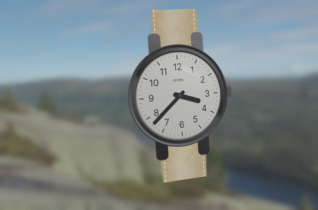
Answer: 3,38
